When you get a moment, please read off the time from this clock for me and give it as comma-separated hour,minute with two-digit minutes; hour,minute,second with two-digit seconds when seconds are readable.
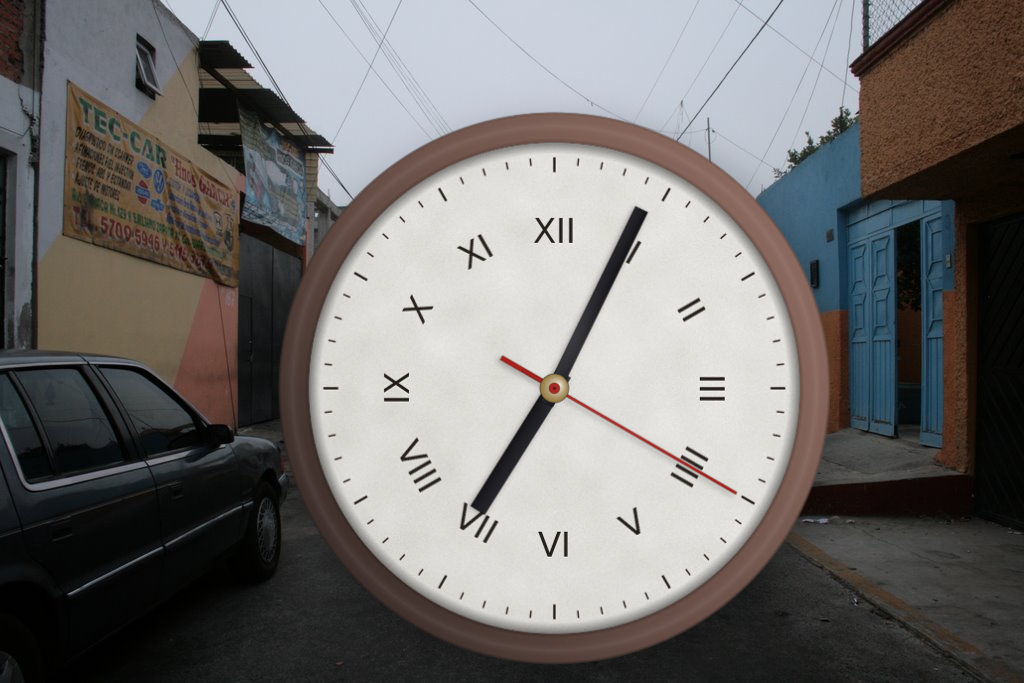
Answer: 7,04,20
